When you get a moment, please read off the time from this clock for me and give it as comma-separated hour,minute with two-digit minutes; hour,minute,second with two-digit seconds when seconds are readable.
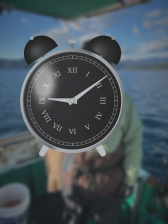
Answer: 9,09
